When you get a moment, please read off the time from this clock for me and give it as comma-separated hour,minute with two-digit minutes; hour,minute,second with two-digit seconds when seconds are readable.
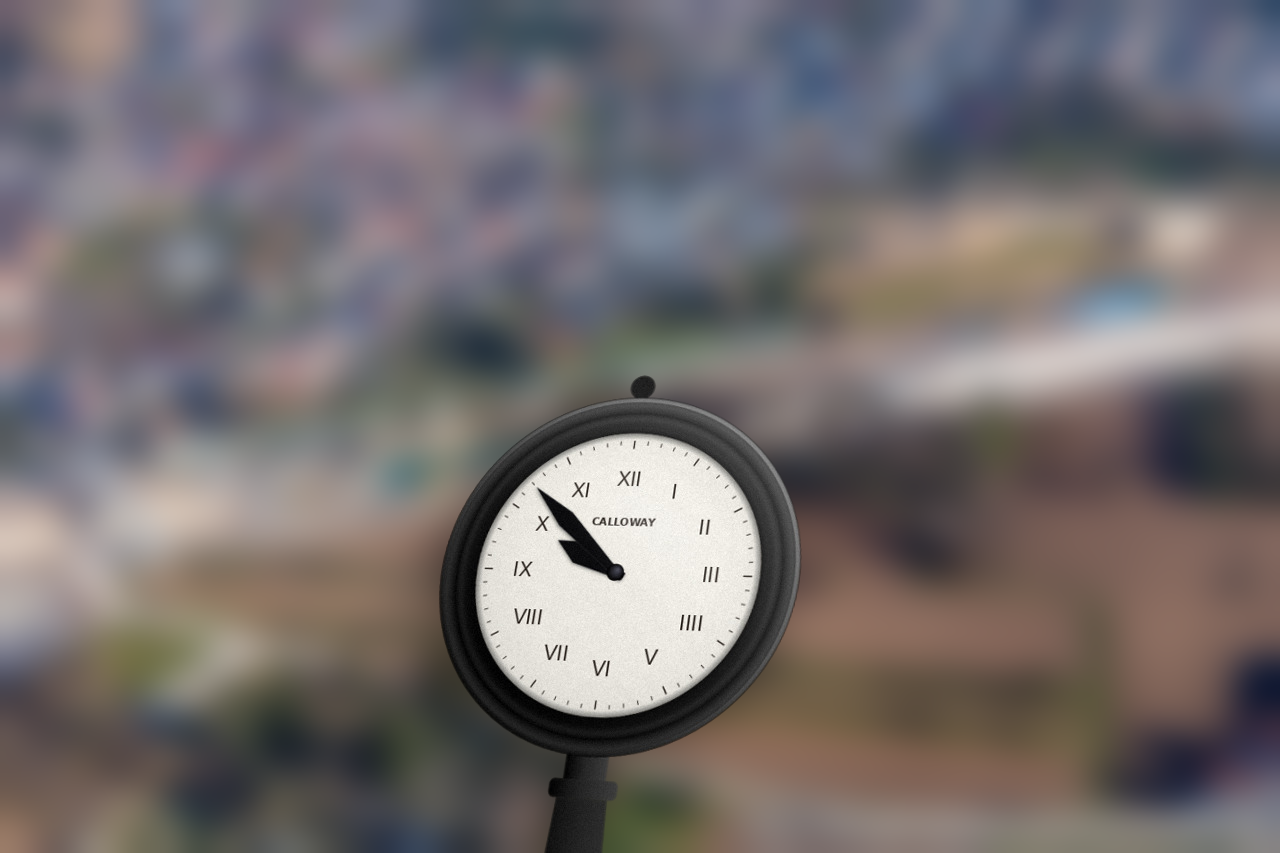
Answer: 9,52
